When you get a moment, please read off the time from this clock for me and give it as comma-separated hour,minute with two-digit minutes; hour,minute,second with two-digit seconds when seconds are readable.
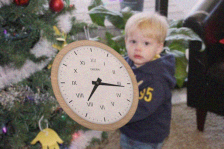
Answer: 7,16
